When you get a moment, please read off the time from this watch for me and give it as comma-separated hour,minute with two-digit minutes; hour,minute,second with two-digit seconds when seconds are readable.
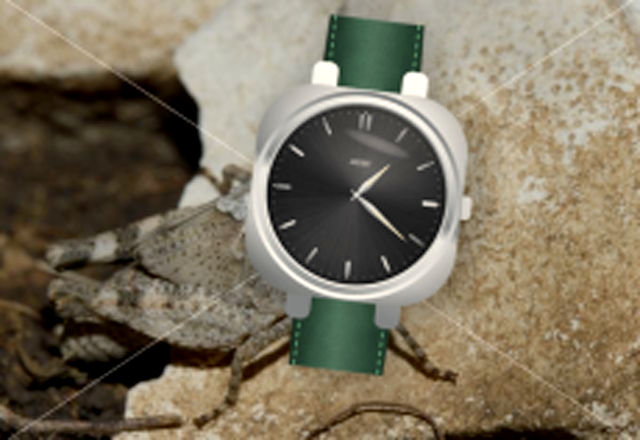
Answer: 1,21
